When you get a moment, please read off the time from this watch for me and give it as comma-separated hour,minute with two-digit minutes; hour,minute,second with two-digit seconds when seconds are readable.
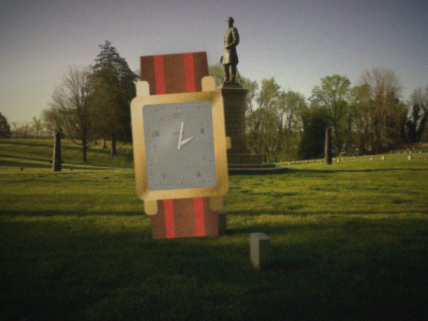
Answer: 2,02
